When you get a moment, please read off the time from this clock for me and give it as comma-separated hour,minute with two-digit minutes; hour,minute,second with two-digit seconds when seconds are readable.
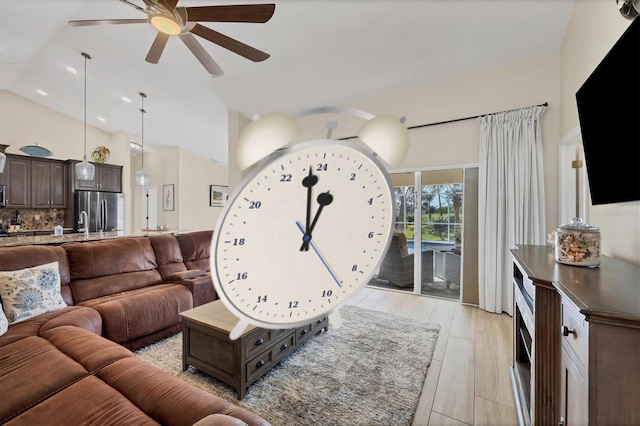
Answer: 0,58,23
